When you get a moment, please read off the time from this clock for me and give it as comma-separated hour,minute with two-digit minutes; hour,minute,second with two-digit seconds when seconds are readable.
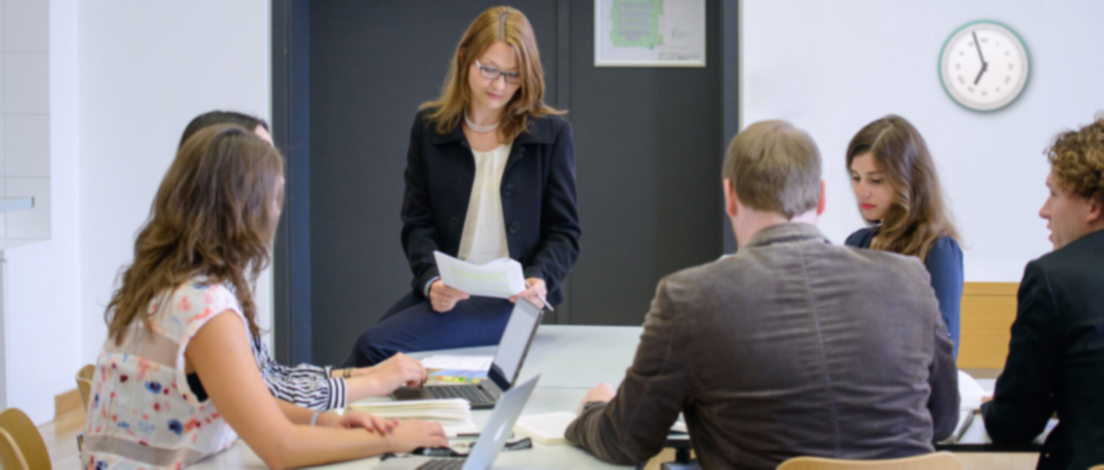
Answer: 6,57
